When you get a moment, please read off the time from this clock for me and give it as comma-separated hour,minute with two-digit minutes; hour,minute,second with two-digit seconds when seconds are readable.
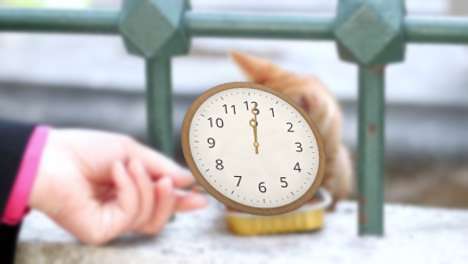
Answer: 12,01
